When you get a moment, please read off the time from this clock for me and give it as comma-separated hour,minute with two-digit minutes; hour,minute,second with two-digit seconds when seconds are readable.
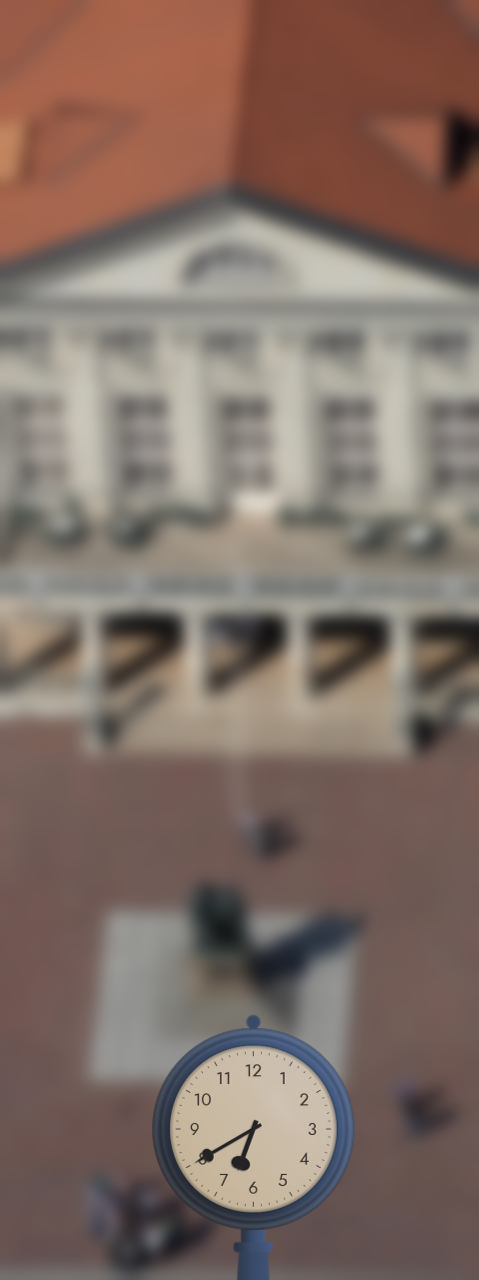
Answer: 6,40
